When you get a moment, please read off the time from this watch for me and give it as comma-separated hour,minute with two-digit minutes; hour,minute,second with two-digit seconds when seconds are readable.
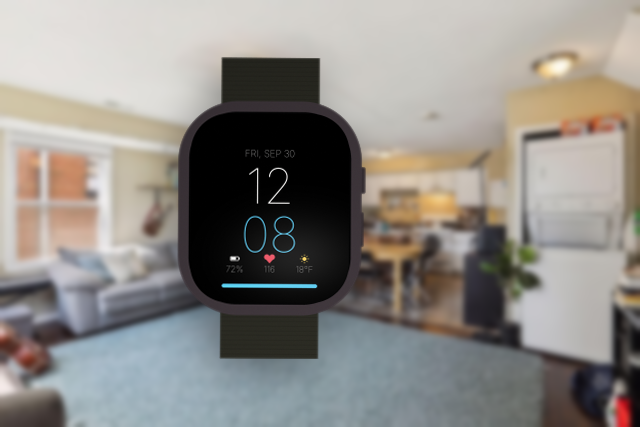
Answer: 12,08
